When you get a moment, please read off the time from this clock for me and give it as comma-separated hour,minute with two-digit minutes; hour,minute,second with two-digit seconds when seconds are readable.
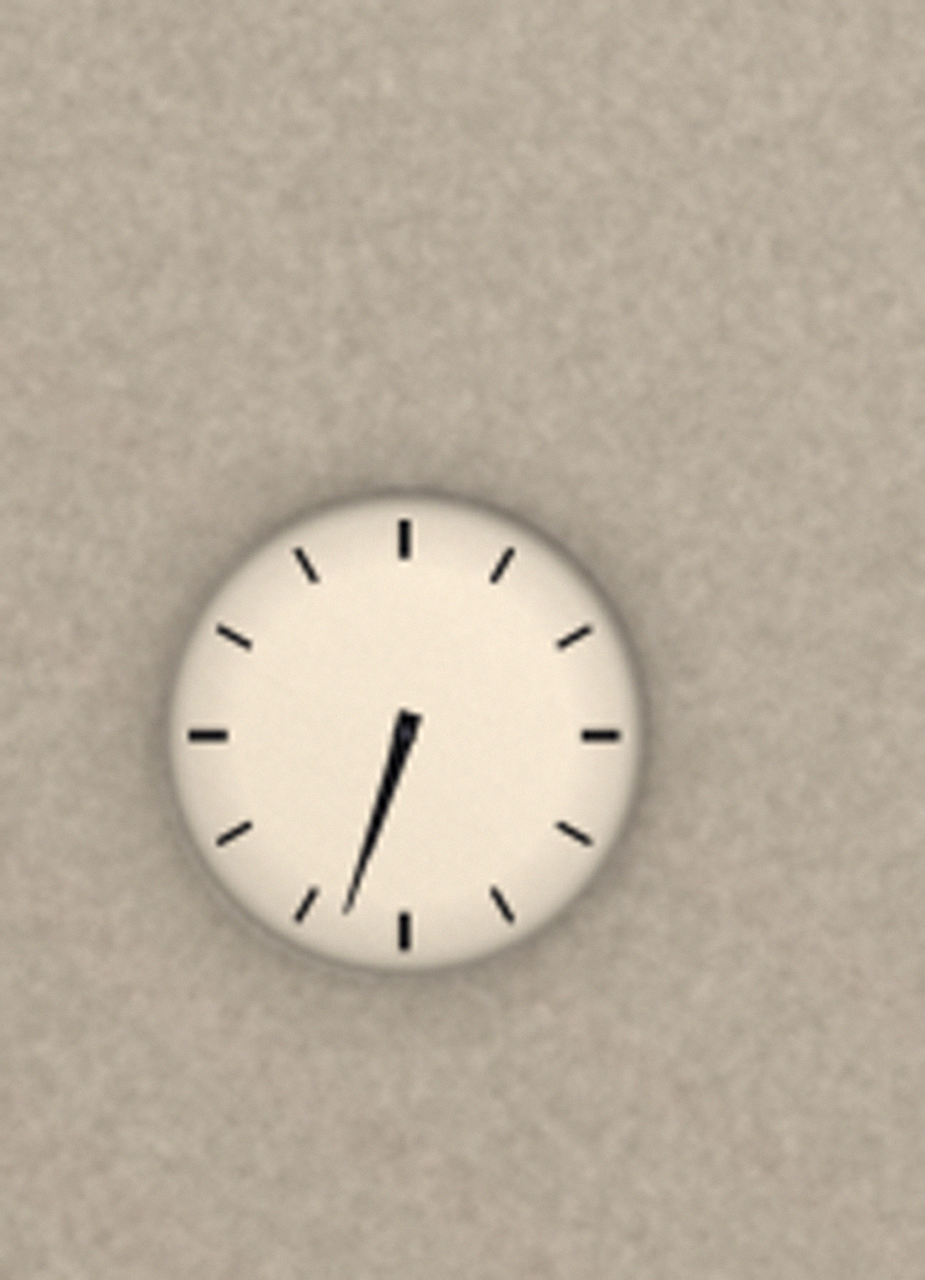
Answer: 6,33
